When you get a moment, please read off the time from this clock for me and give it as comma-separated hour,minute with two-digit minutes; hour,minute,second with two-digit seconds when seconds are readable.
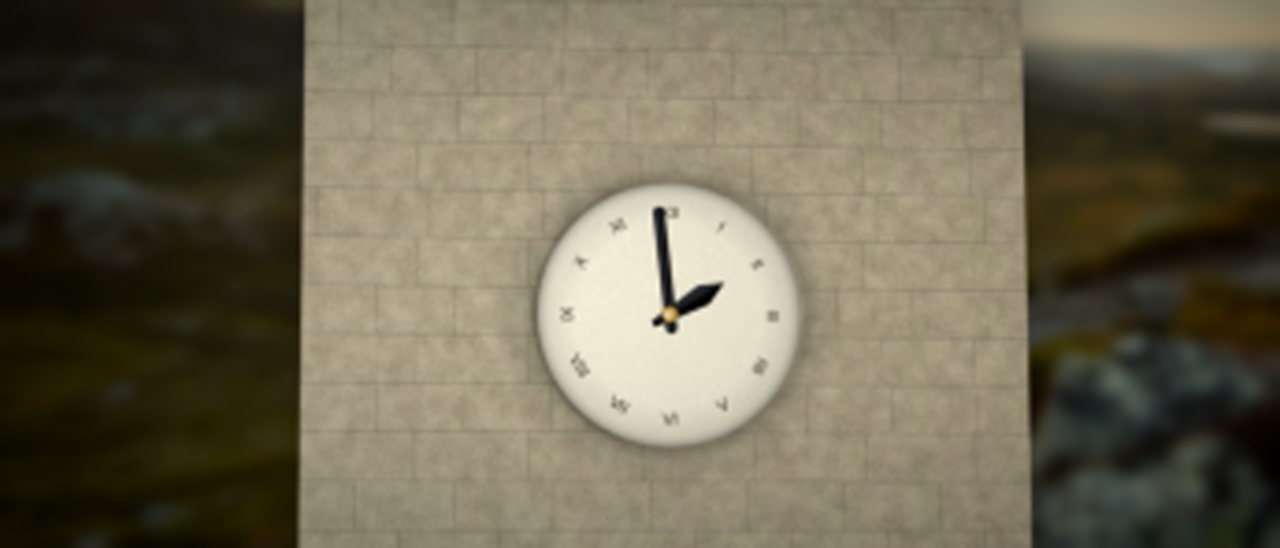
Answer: 1,59
